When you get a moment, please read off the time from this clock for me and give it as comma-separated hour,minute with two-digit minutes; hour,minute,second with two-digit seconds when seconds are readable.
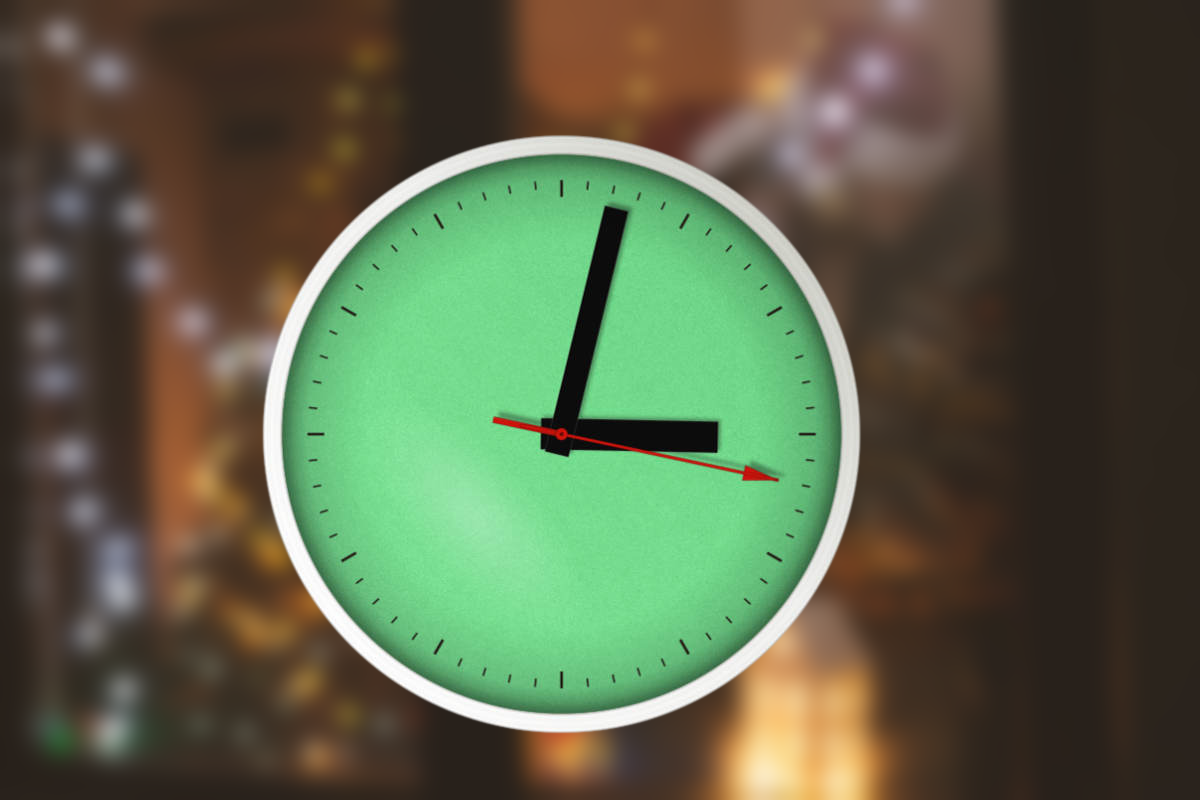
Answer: 3,02,17
